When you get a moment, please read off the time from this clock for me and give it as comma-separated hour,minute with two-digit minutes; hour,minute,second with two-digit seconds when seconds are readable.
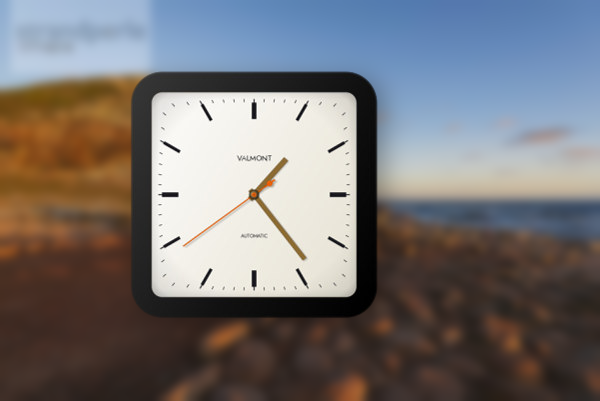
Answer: 1,23,39
